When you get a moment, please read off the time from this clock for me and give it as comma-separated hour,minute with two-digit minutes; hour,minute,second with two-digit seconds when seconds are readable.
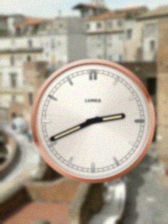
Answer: 2,41
